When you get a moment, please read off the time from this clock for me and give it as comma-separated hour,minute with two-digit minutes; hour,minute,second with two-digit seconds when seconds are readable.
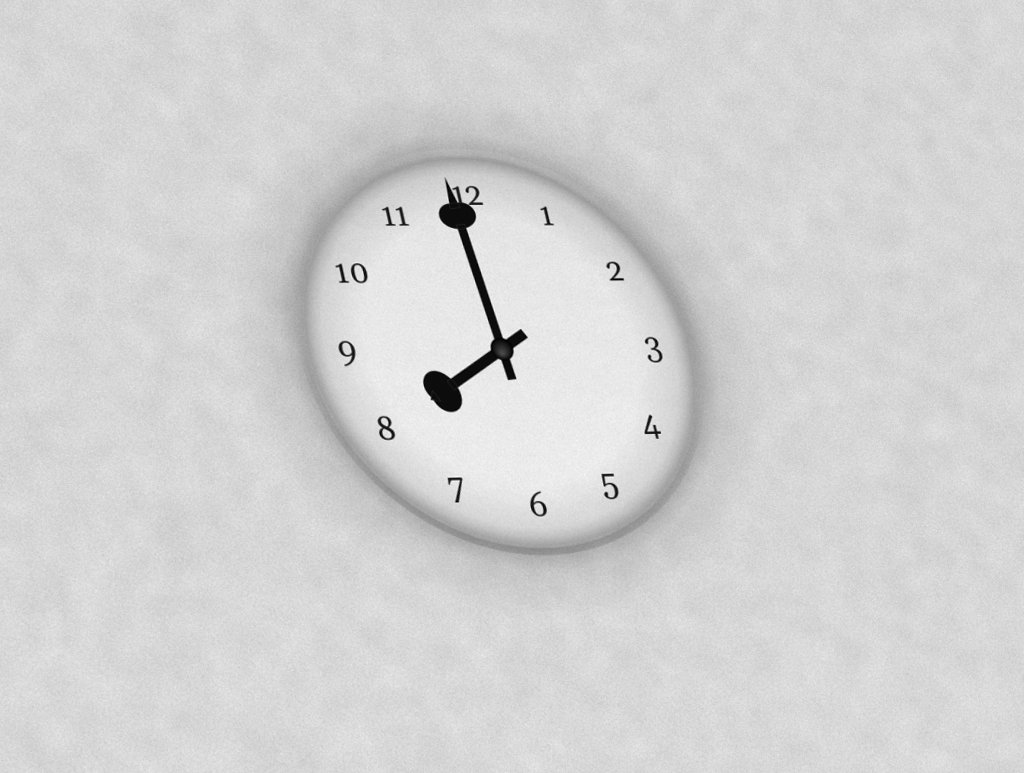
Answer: 7,59
